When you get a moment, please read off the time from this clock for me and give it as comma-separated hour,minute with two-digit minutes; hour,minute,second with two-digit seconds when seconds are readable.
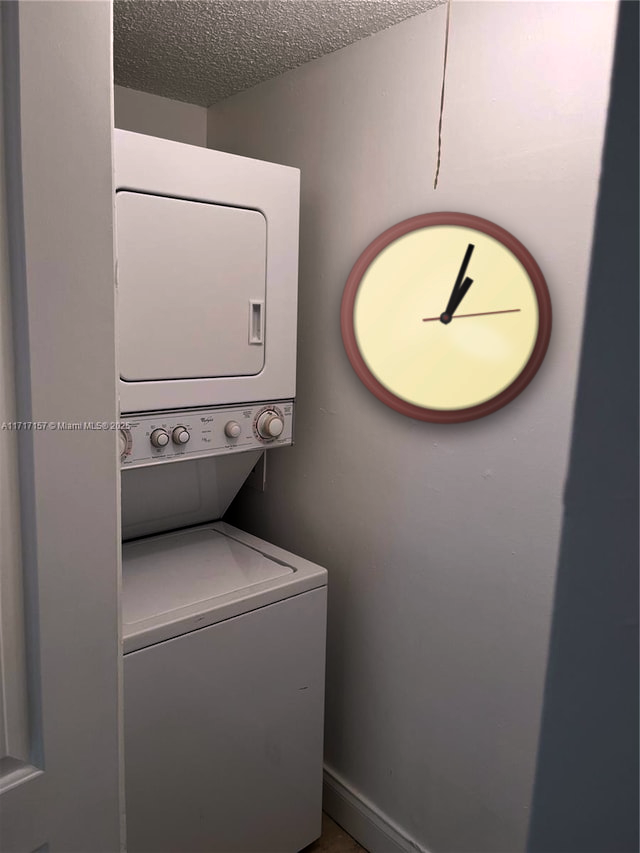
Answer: 1,03,14
